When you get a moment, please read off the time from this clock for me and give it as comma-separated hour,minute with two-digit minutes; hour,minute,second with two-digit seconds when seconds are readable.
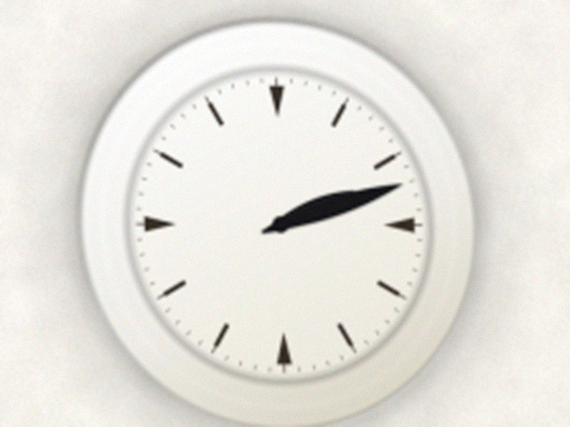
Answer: 2,12
